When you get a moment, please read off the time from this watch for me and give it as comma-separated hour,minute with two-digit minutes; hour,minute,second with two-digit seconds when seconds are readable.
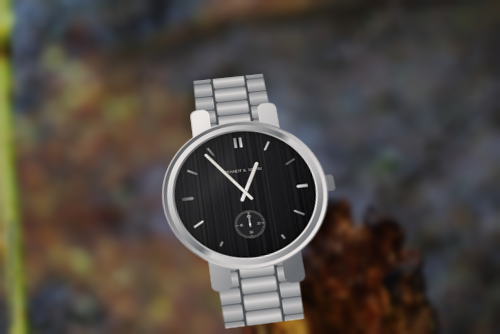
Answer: 12,54
